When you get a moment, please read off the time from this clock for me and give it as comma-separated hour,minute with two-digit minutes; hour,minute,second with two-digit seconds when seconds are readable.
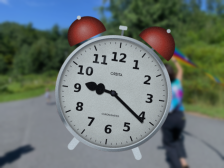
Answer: 9,21
